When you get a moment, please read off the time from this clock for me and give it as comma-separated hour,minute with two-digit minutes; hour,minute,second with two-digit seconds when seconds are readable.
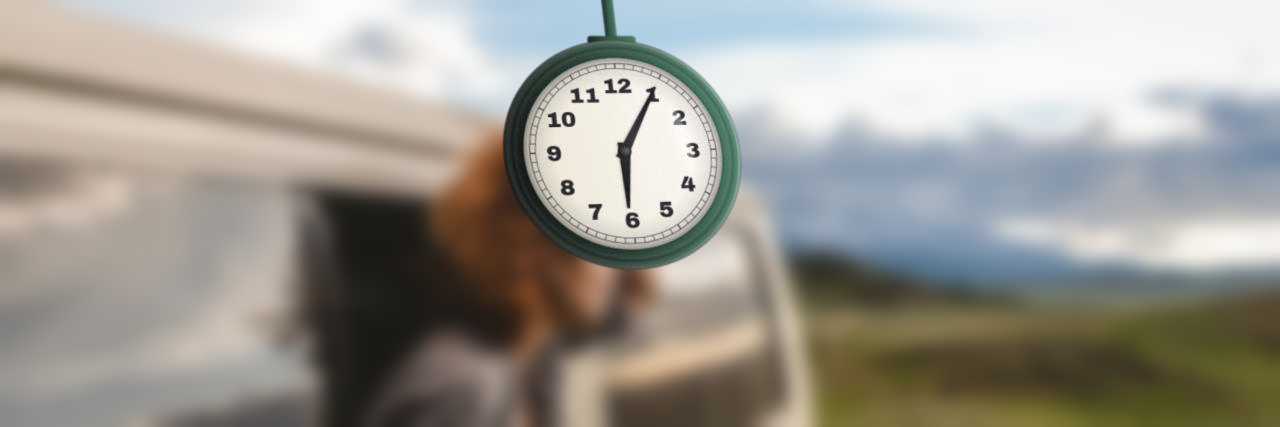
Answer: 6,05
